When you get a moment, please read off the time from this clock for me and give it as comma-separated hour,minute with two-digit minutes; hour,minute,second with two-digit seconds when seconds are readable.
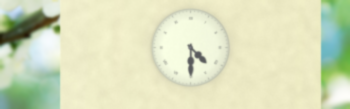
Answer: 4,30
